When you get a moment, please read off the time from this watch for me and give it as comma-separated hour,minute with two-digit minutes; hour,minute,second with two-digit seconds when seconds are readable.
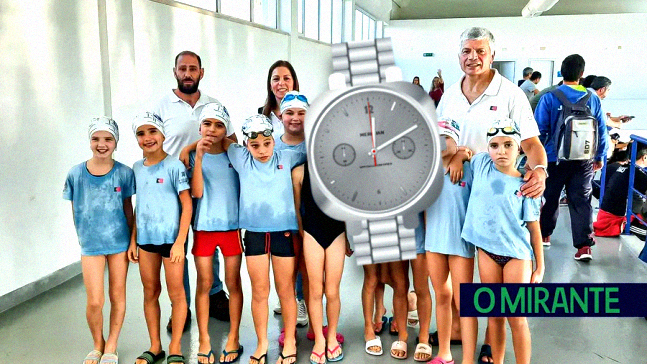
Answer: 12,11
